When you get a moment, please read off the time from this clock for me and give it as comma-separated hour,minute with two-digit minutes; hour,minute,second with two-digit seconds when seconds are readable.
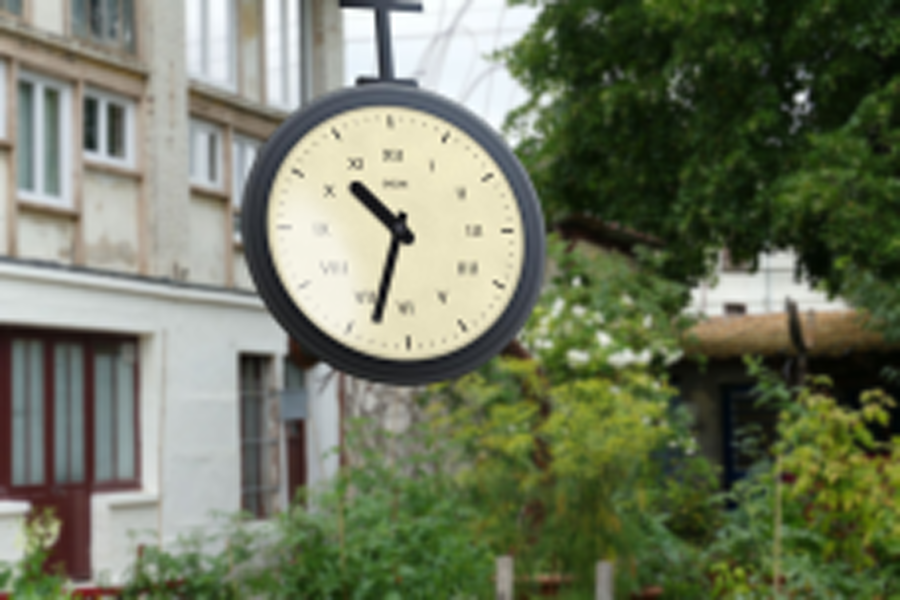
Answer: 10,33
